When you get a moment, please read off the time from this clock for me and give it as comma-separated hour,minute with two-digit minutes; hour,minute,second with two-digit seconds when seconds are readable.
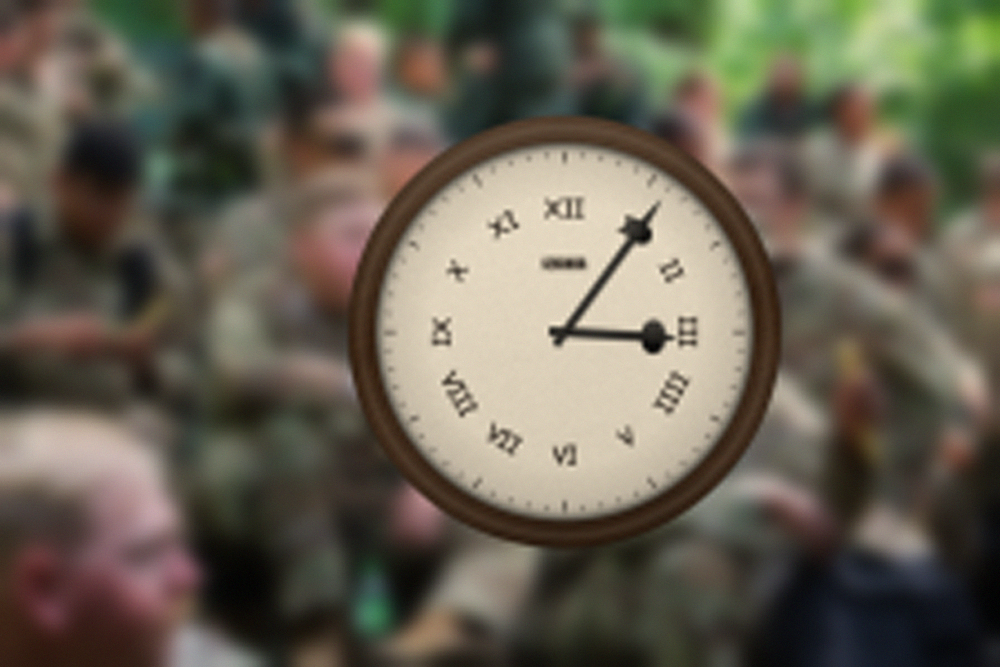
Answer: 3,06
